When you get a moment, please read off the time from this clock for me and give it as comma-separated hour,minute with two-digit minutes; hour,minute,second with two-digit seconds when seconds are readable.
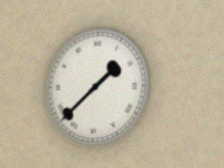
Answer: 1,38
